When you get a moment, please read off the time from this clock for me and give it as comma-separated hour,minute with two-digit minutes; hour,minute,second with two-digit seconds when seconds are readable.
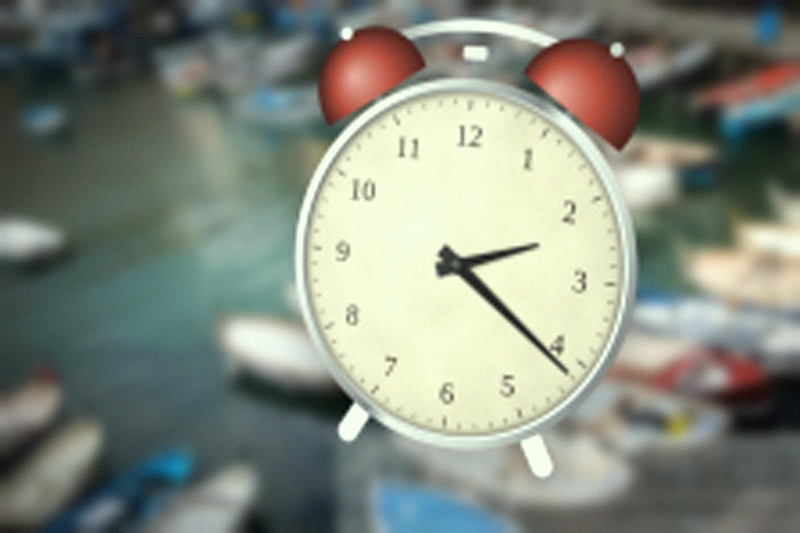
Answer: 2,21
